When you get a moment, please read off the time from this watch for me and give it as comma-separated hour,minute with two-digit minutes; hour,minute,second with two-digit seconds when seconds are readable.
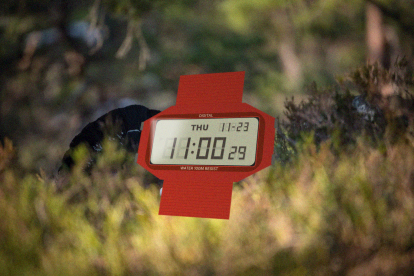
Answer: 11,00,29
